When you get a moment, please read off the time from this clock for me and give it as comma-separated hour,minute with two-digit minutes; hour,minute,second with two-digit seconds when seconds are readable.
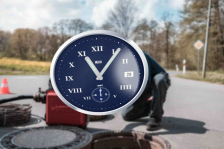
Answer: 11,06
